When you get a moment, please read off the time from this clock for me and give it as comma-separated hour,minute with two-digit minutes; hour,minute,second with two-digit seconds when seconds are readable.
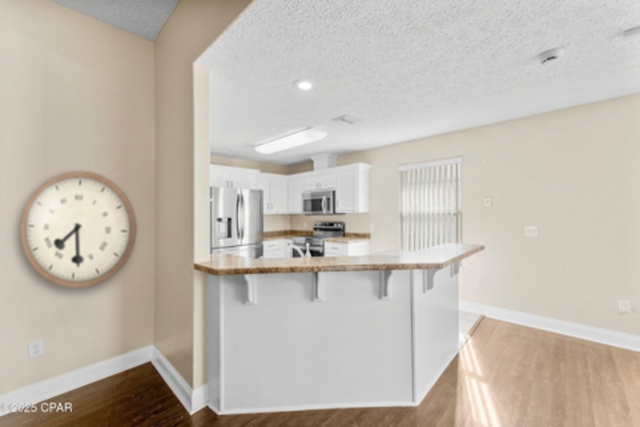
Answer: 7,29
